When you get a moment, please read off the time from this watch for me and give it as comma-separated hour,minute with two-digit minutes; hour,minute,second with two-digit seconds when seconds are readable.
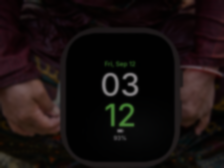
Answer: 3,12
